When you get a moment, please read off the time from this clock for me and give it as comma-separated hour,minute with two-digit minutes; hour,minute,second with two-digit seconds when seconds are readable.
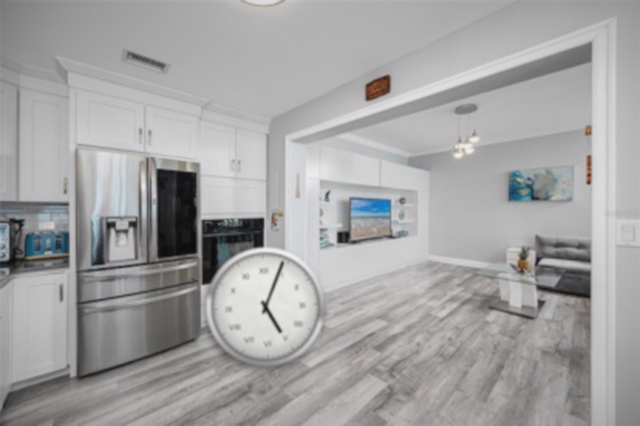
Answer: 5,04
